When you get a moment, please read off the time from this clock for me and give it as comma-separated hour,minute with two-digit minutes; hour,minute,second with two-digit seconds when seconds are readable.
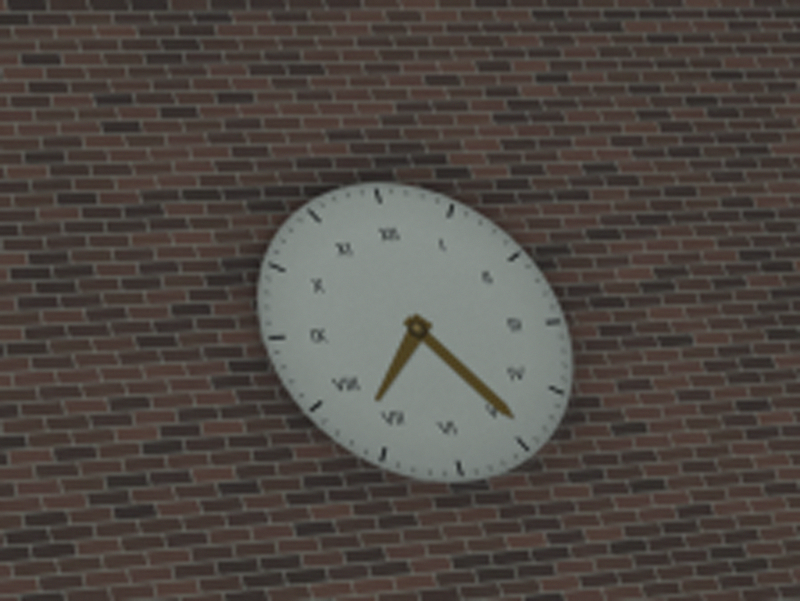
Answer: 7,24
